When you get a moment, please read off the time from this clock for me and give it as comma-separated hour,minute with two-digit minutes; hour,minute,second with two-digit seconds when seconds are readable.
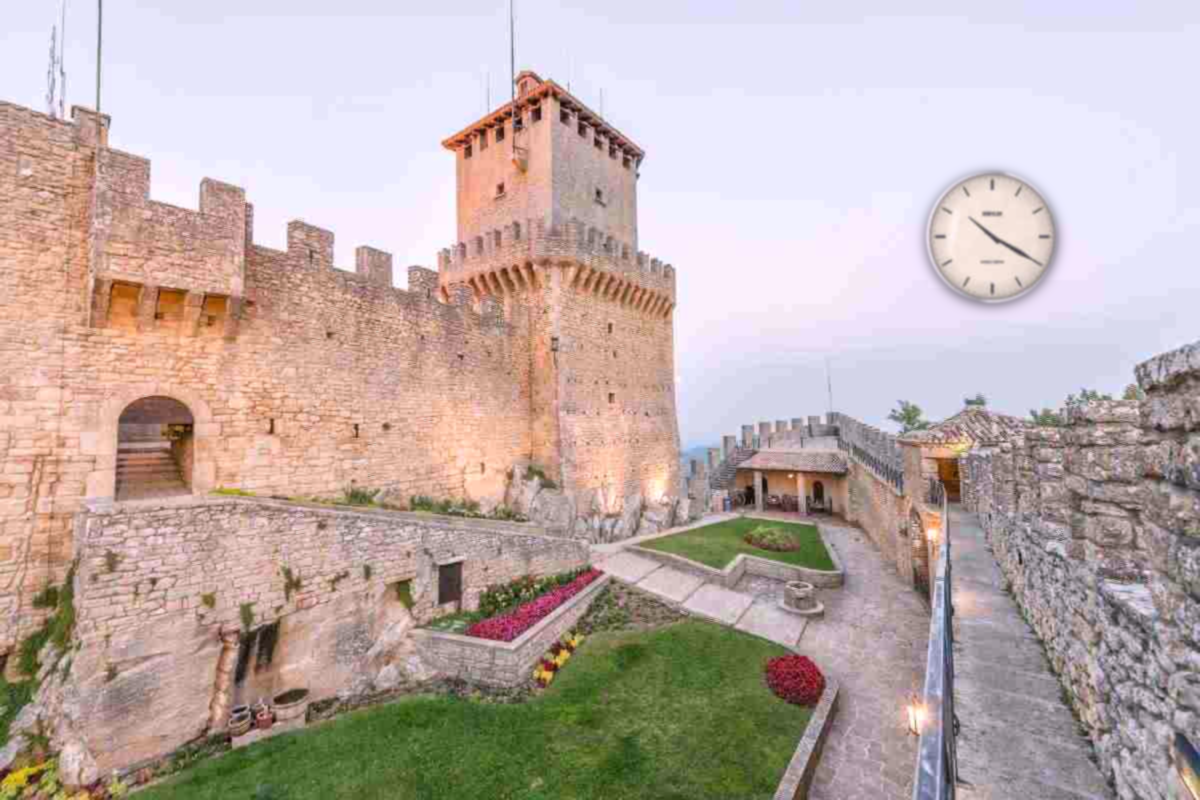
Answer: 10,20
